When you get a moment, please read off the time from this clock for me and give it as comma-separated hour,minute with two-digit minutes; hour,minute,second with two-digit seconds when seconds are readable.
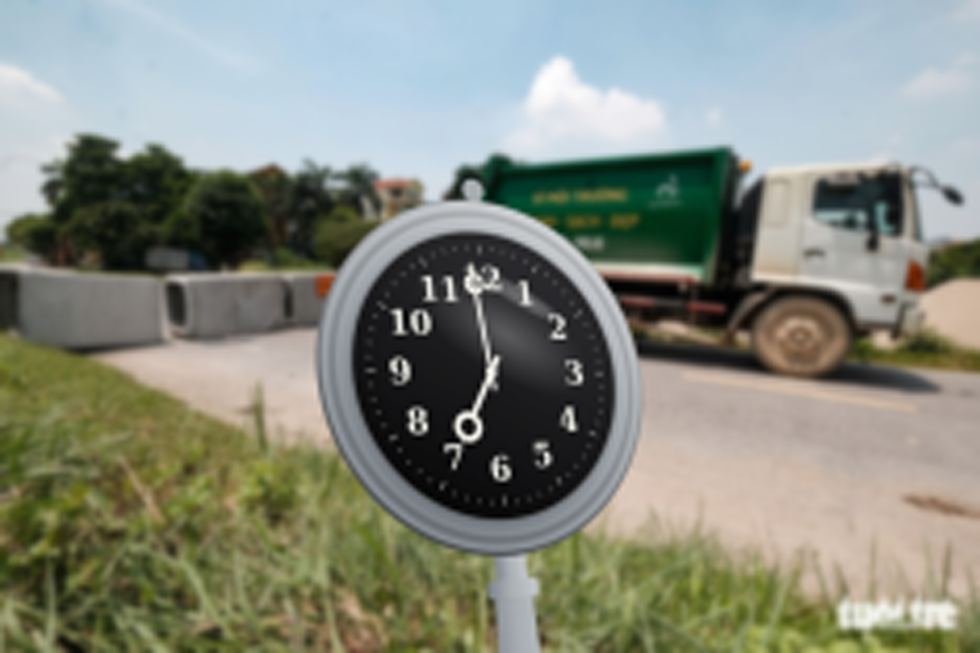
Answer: 6,59
